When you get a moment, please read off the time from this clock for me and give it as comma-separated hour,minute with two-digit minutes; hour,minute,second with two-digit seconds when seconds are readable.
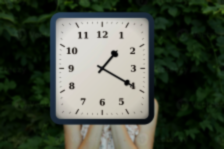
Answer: 1,20
